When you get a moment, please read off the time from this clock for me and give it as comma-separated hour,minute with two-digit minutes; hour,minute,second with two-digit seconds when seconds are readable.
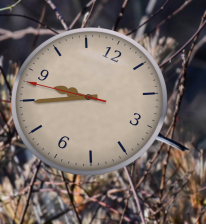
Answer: 8,39,43
